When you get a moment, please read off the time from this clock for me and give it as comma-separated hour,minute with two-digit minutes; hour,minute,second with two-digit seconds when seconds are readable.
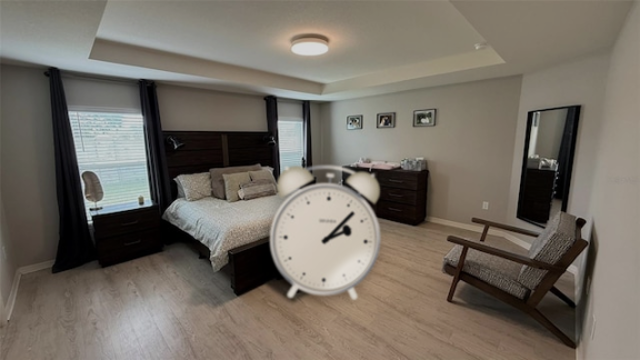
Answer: 2,07
